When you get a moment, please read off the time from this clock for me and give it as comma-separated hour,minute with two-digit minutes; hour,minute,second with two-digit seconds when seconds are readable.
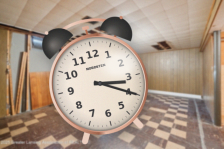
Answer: 3,20
